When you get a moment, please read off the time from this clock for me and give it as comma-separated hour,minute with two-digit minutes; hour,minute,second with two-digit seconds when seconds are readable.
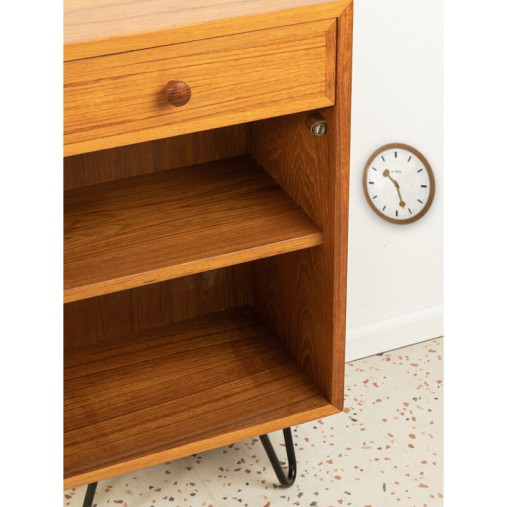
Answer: 10,27
